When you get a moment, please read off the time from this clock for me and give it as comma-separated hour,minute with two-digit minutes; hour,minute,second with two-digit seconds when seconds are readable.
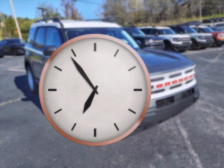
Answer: 6,54
